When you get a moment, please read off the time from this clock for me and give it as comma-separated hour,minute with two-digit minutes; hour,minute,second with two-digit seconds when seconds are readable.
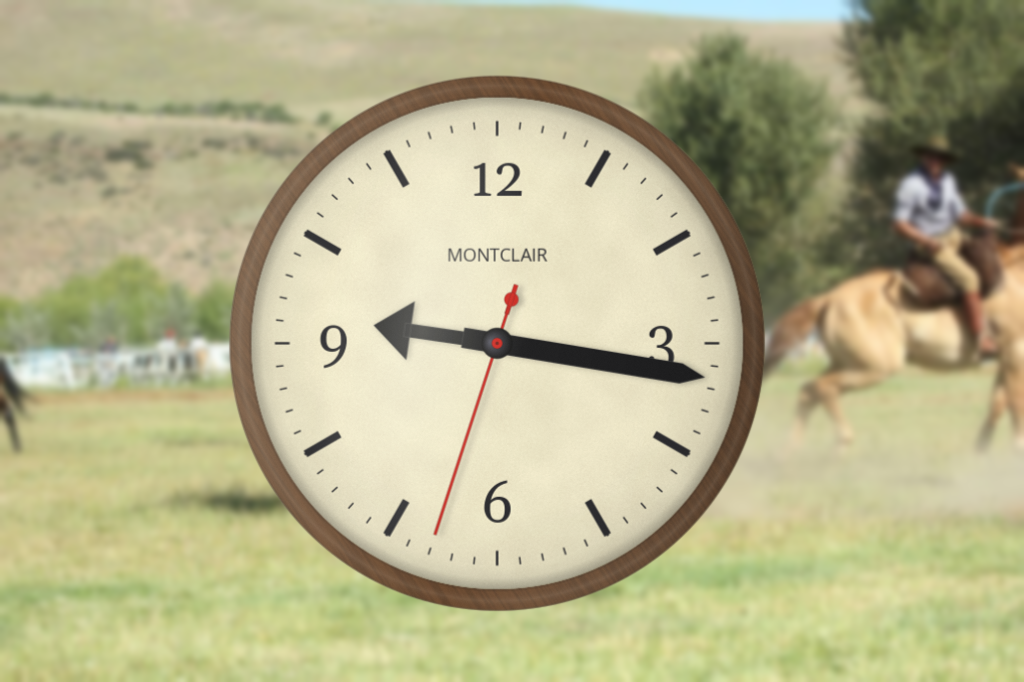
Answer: 9,16,33
